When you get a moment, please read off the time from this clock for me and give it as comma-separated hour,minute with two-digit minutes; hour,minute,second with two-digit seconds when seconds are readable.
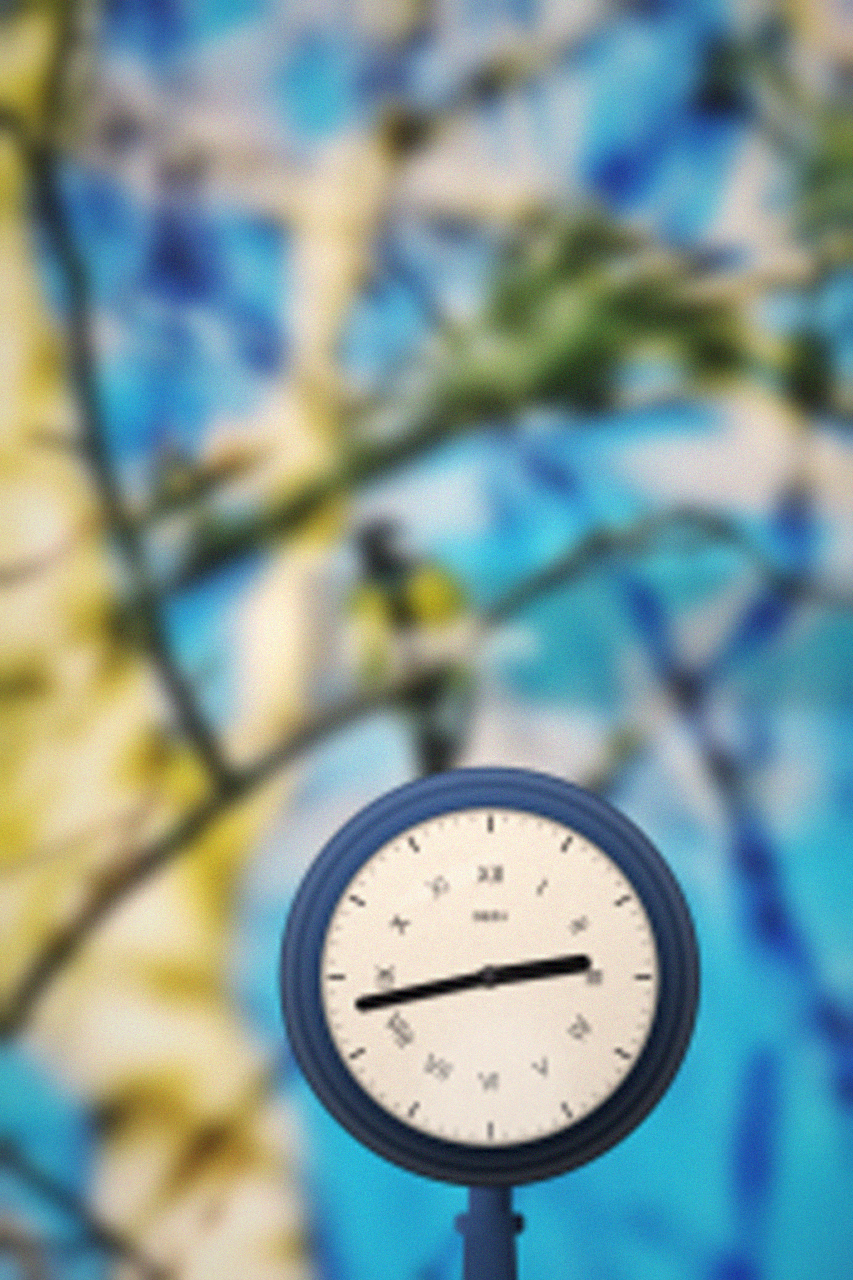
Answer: 2,43
